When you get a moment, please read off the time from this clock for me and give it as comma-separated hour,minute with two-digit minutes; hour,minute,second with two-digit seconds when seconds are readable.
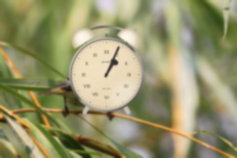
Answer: 1,04
